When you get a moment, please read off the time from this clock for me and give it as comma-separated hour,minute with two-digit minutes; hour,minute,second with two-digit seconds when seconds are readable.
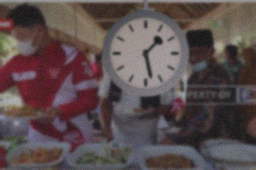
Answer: 1,28
